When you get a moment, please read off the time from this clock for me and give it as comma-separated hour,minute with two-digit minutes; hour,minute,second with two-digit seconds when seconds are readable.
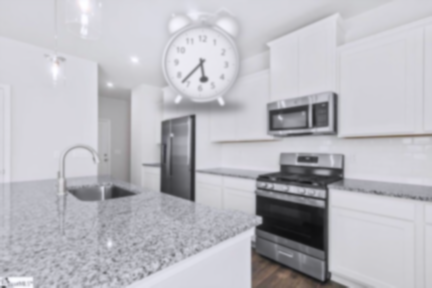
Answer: 5,37
